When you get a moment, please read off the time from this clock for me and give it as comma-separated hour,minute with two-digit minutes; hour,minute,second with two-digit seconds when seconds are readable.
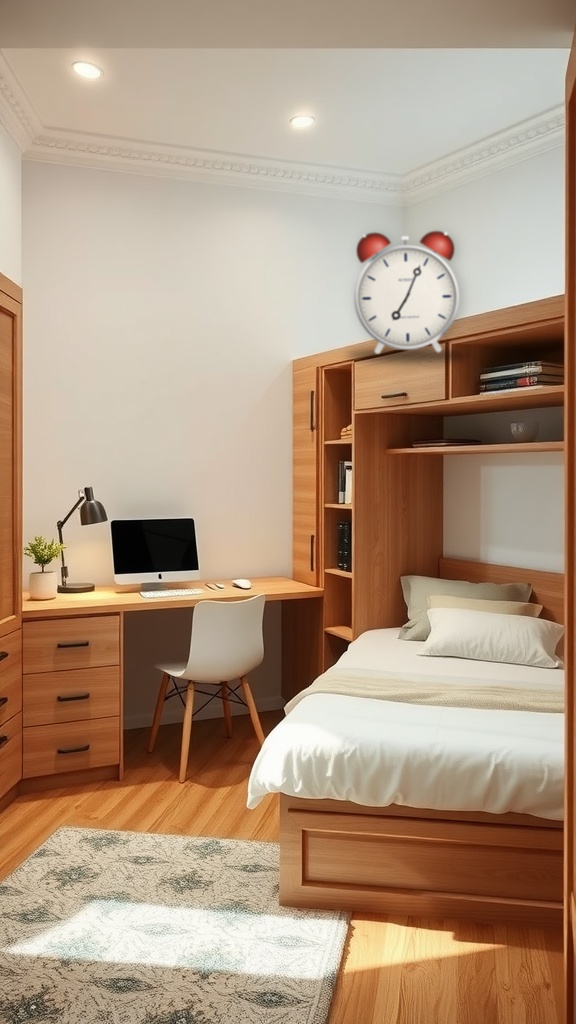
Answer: 7,04
